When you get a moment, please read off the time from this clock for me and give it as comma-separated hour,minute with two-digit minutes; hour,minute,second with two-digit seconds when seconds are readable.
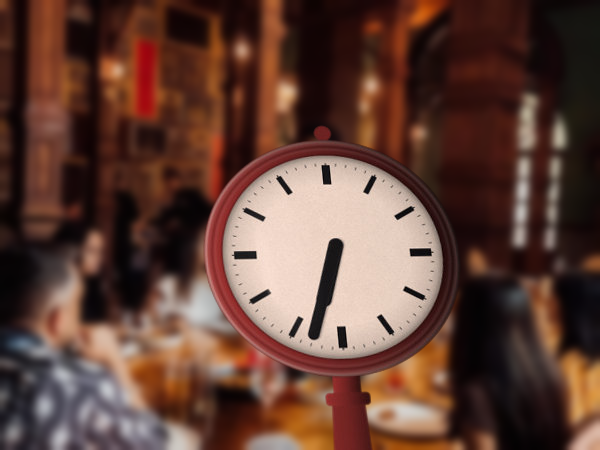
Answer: 6,33
